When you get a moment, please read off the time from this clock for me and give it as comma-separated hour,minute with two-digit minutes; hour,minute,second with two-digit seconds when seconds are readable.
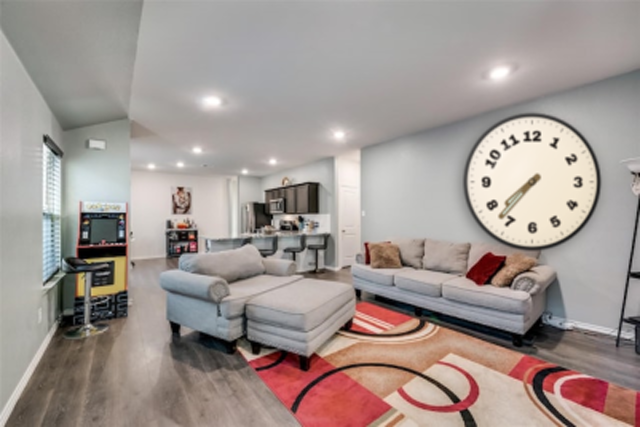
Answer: 7,37
